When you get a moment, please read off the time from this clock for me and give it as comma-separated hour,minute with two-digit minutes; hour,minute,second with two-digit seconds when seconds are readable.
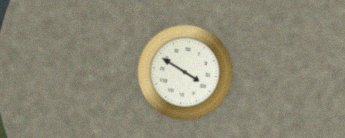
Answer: 3,49
